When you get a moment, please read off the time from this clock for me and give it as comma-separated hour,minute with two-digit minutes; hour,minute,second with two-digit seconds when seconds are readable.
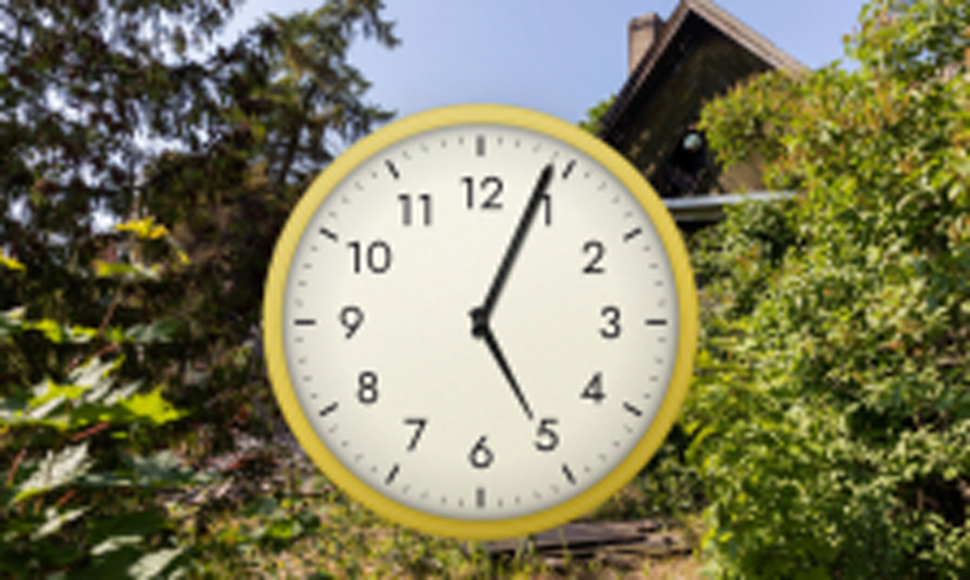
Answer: 5,04
